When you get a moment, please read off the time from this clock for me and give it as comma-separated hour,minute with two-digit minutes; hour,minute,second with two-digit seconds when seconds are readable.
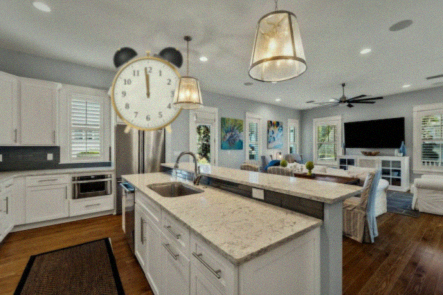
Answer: 11,59
